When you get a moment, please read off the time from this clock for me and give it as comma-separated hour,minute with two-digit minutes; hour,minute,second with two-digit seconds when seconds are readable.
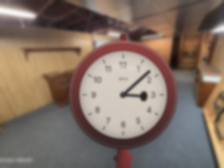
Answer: 3,08
